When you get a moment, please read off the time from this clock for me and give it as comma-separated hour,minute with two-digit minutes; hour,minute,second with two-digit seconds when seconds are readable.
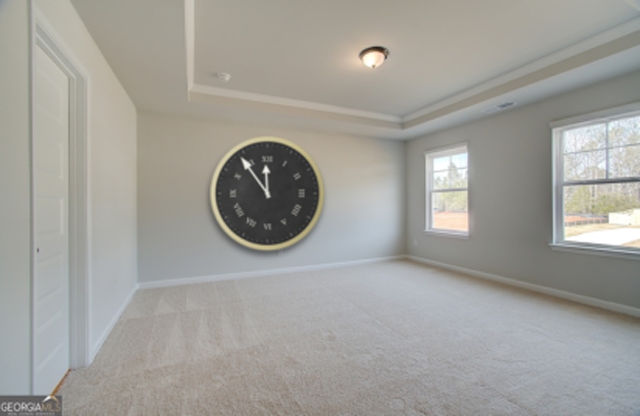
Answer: 11,54
